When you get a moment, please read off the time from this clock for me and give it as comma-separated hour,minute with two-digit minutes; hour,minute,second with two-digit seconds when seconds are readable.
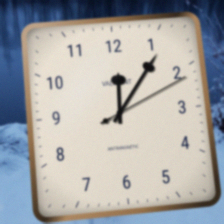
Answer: 12,06,11
